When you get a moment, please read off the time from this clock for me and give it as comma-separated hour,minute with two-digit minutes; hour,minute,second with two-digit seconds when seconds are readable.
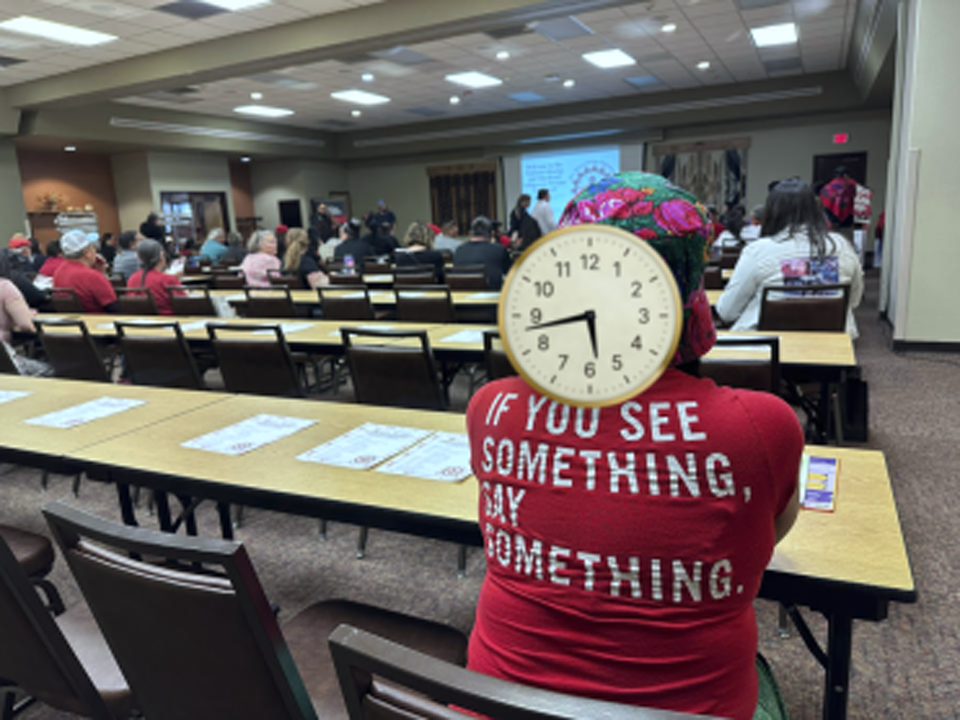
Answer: 5,43
